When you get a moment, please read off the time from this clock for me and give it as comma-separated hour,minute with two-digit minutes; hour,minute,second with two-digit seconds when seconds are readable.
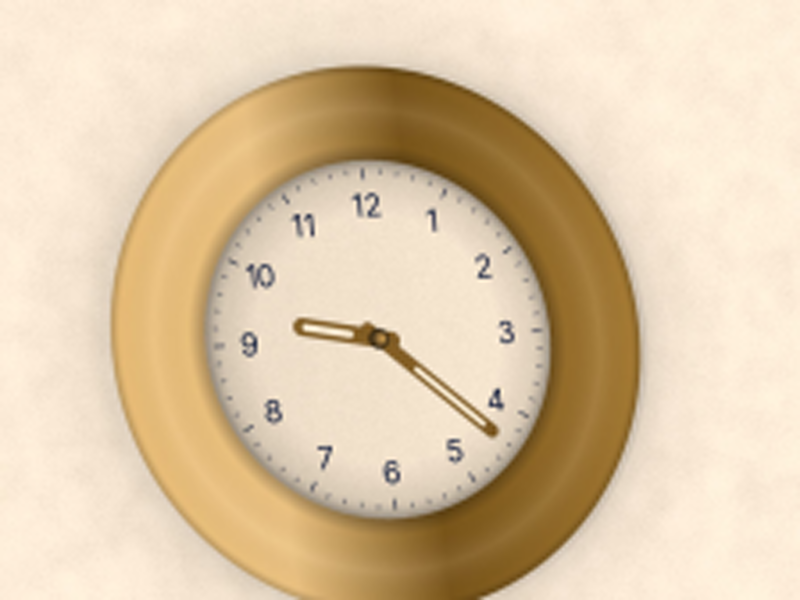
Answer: 9,22
